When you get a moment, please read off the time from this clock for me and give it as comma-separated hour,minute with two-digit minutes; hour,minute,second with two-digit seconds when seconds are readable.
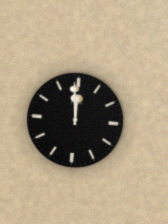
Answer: 11,59
